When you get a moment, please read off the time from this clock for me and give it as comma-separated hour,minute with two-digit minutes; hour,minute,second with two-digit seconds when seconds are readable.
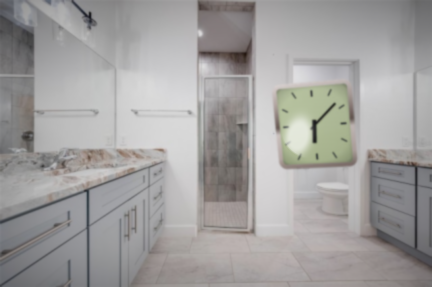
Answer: 6,08
